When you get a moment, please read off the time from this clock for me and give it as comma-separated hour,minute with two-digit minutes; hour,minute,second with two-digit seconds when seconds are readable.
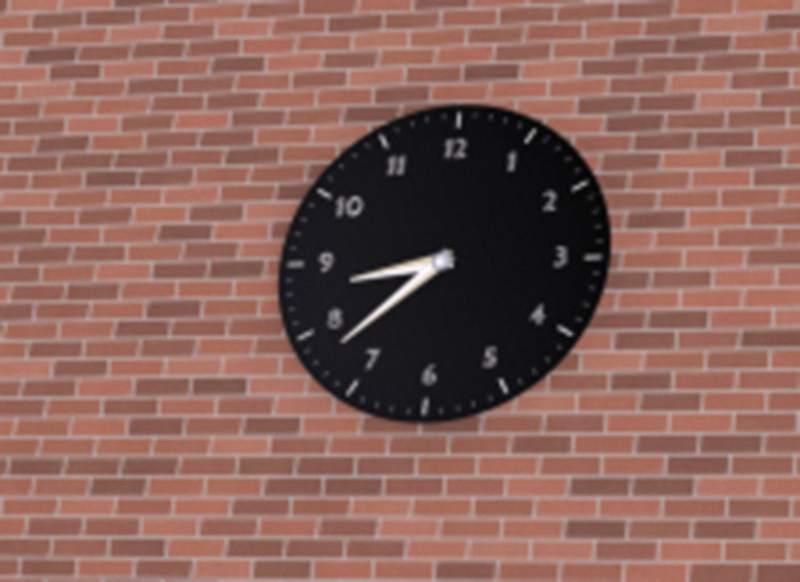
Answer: 8,38
